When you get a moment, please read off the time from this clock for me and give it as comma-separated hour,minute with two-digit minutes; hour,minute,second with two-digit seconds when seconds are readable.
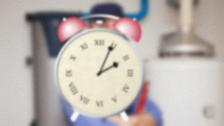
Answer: 2,04
